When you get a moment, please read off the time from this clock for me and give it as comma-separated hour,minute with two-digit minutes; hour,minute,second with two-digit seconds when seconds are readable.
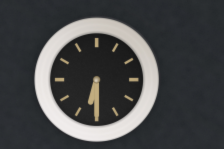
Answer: 6,30
